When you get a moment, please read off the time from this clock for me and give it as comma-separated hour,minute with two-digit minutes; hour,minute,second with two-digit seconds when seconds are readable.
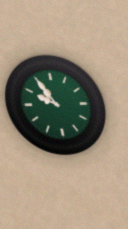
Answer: 9,55
